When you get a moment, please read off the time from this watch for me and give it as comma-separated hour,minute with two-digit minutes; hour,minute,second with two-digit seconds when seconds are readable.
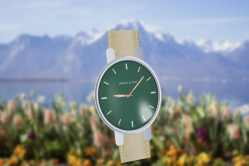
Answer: 9,08
